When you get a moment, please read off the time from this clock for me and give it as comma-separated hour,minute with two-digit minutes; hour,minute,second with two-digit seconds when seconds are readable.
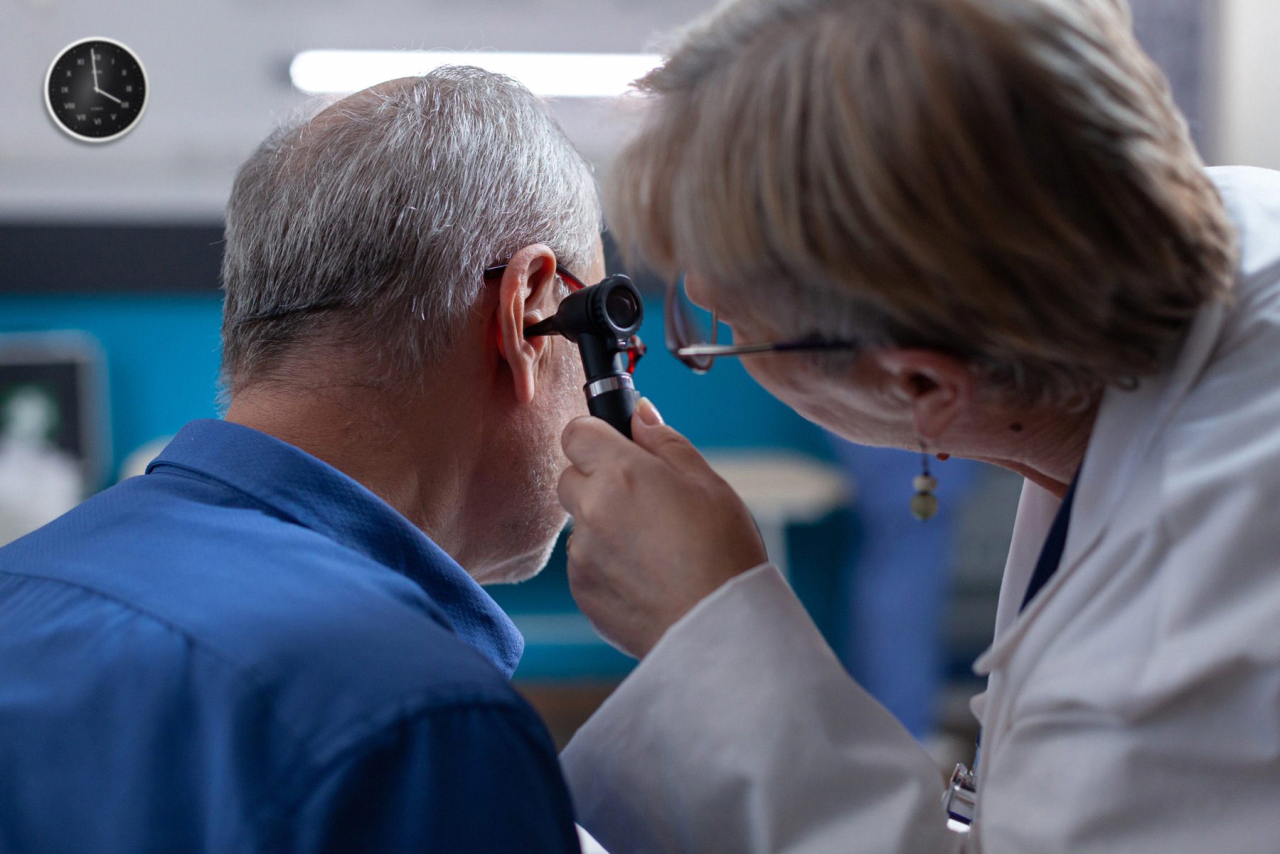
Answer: 3,59
